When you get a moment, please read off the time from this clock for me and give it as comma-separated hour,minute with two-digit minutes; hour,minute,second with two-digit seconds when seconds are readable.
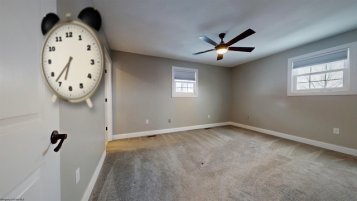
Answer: 6,37
